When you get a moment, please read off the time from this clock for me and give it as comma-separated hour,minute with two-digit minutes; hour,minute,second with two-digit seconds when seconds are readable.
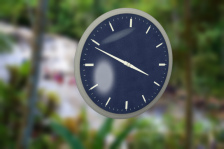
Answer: 3,49
